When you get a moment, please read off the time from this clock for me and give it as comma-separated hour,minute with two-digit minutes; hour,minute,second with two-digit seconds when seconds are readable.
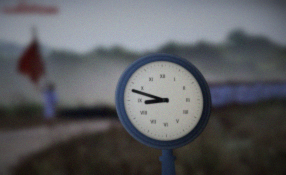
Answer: 8,48
